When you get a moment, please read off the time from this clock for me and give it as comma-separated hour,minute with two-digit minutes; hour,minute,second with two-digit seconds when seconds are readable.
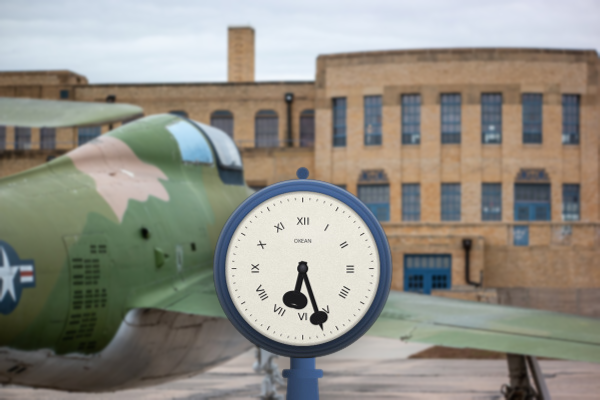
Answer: 6,27
